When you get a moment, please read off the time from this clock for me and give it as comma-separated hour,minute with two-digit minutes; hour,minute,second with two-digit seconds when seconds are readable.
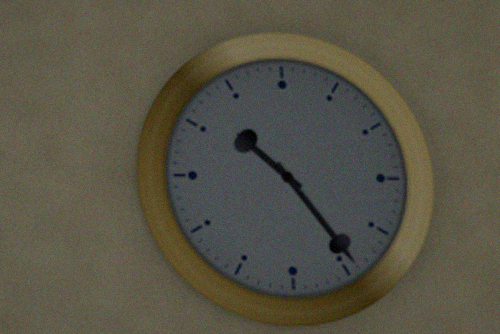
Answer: 10,24
